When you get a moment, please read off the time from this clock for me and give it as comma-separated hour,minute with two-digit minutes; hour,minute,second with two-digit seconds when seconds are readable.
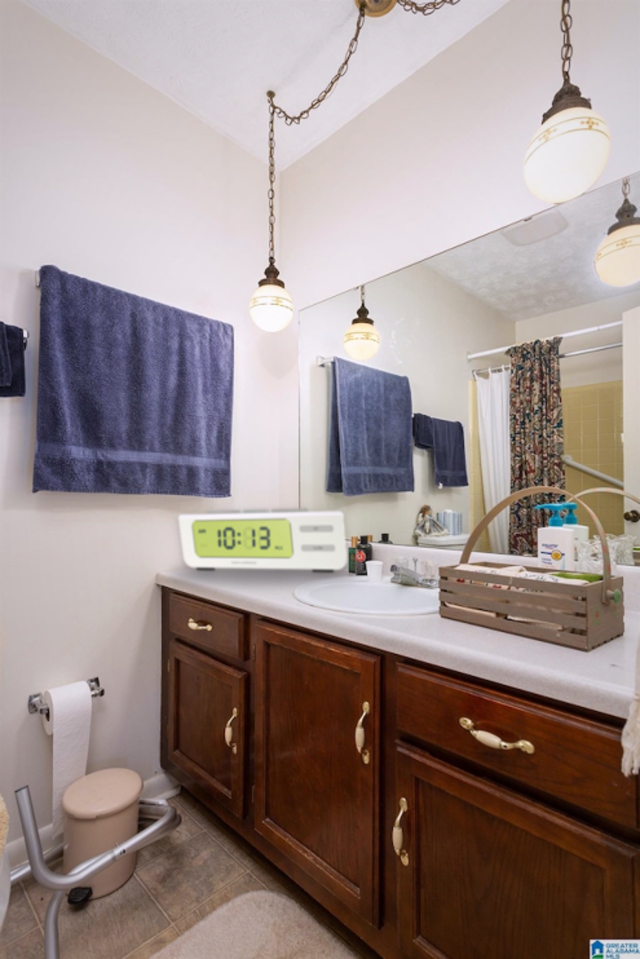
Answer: 10,13
